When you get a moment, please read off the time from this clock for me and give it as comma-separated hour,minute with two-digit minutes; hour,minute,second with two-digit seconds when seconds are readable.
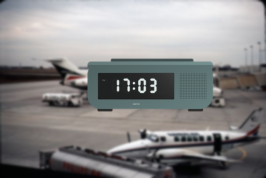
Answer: 17,03
